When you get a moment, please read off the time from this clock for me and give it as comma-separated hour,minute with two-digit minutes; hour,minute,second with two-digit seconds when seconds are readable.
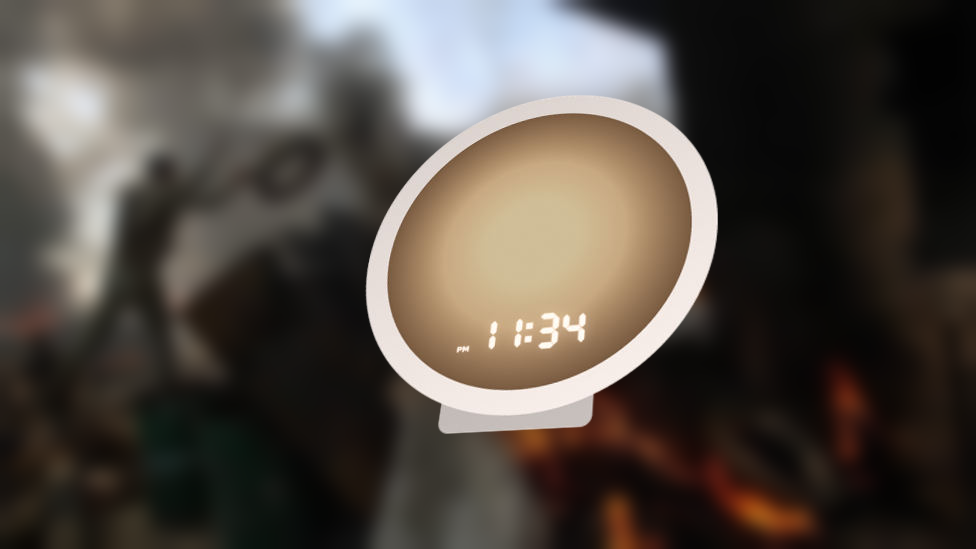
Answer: 11,34
